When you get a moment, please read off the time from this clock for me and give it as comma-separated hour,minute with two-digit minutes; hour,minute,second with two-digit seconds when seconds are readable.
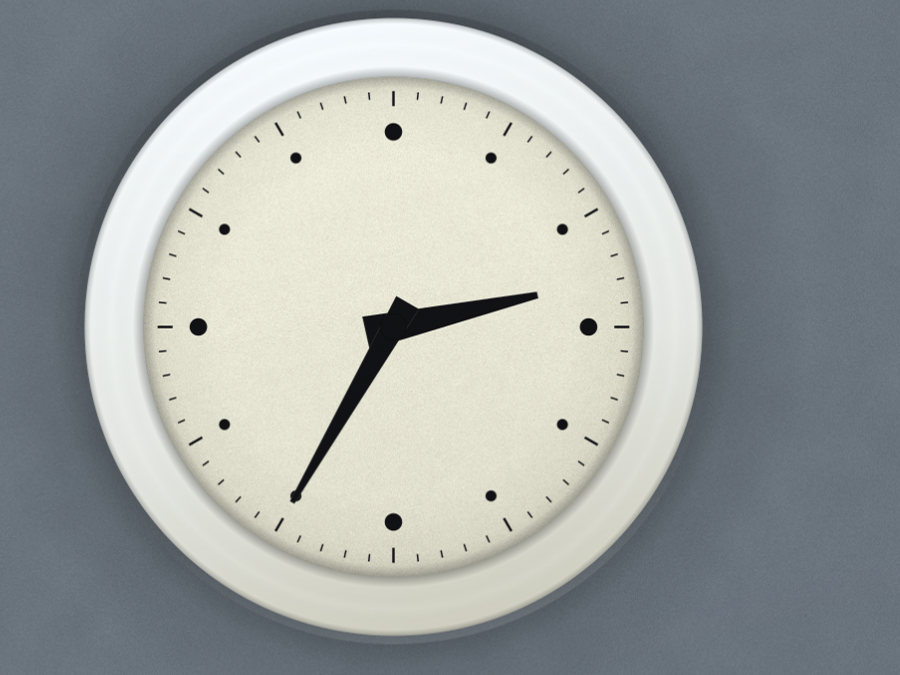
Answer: 2,35
